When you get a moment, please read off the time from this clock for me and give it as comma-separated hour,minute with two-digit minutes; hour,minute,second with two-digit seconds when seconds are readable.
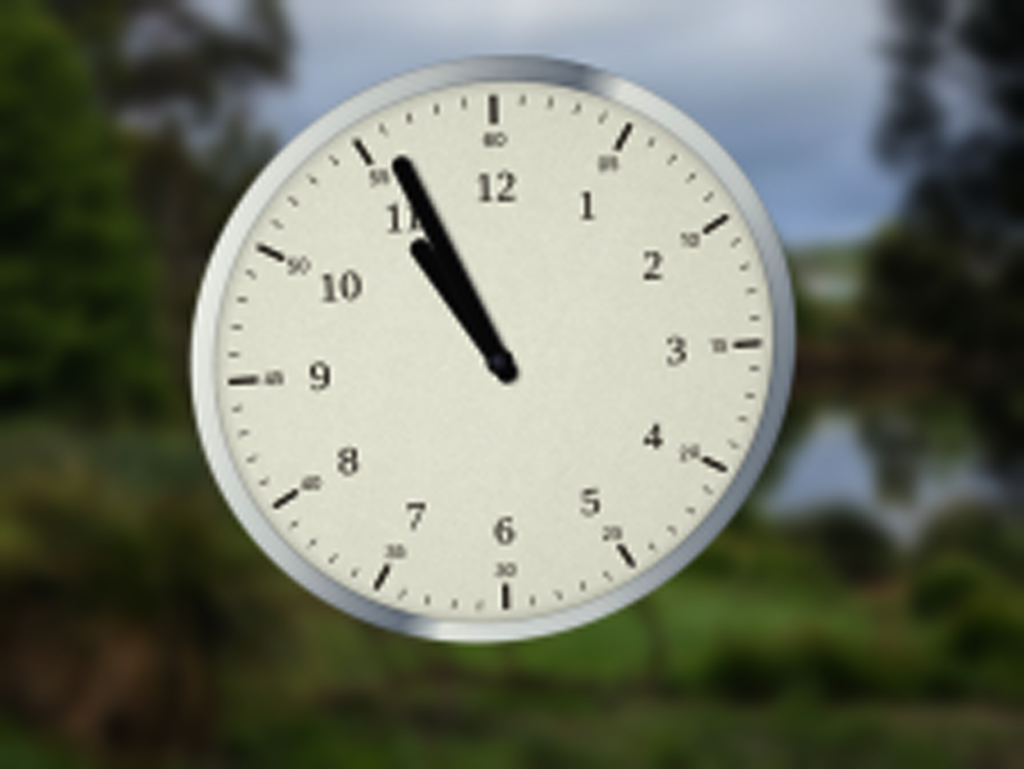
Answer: 10,56
